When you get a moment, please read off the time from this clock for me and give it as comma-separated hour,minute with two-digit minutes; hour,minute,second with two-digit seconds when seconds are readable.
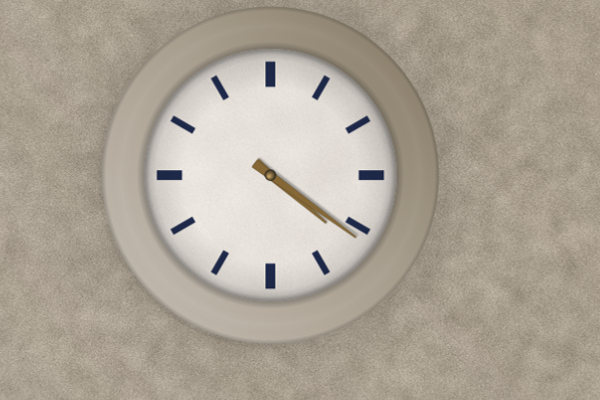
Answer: 4,21
